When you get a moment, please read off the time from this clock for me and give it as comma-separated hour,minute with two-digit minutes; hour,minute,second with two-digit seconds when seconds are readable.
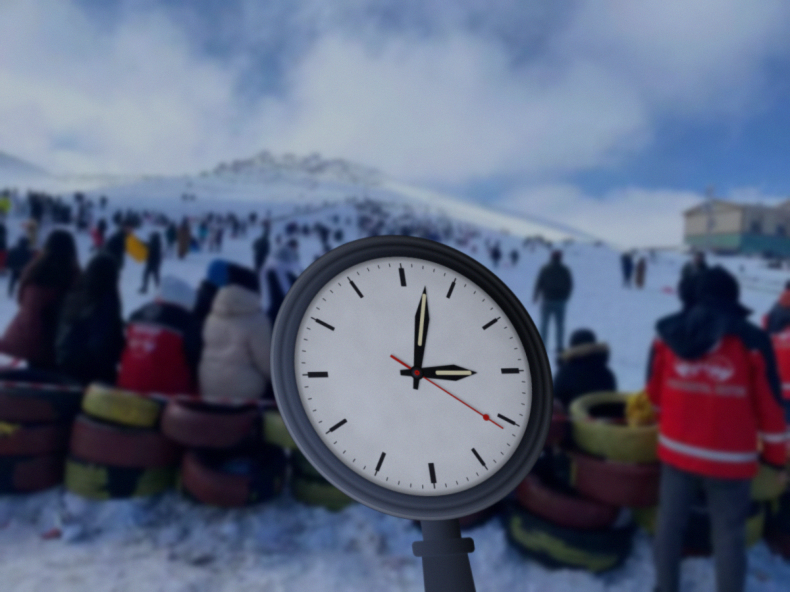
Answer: 3,02,21
